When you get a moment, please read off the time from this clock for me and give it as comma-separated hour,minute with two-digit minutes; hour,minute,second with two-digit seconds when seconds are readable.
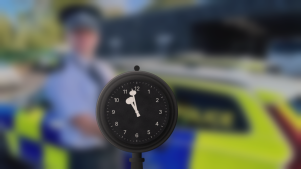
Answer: 10,58
